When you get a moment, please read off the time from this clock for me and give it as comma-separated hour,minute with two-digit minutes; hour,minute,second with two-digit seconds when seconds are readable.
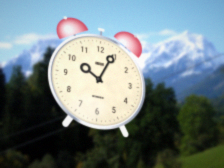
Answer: 10,04
